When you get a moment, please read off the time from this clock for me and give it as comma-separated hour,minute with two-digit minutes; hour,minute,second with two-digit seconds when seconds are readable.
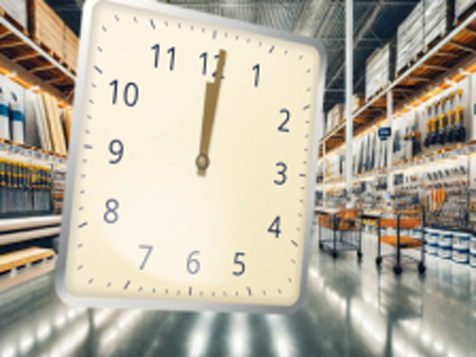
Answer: 12,01
